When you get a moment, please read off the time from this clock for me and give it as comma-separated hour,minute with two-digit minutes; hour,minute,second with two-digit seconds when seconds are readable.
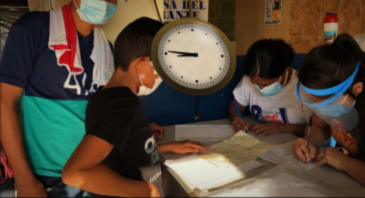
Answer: 8,46
